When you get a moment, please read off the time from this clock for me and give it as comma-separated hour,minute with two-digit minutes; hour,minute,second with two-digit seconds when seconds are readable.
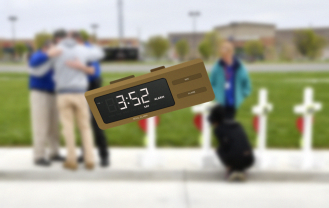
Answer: 3,52
